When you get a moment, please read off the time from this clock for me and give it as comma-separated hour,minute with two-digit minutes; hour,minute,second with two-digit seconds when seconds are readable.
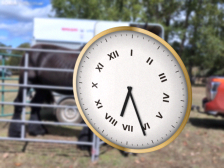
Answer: 7,31
